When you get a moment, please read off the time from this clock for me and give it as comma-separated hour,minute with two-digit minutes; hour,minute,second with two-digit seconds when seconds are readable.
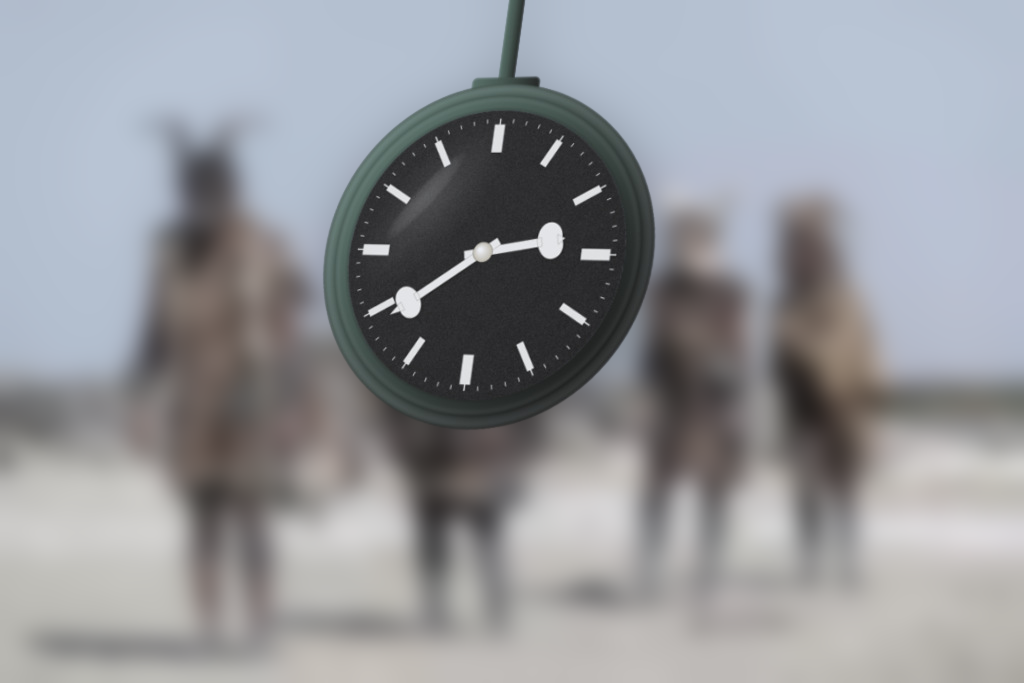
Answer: 2,39
